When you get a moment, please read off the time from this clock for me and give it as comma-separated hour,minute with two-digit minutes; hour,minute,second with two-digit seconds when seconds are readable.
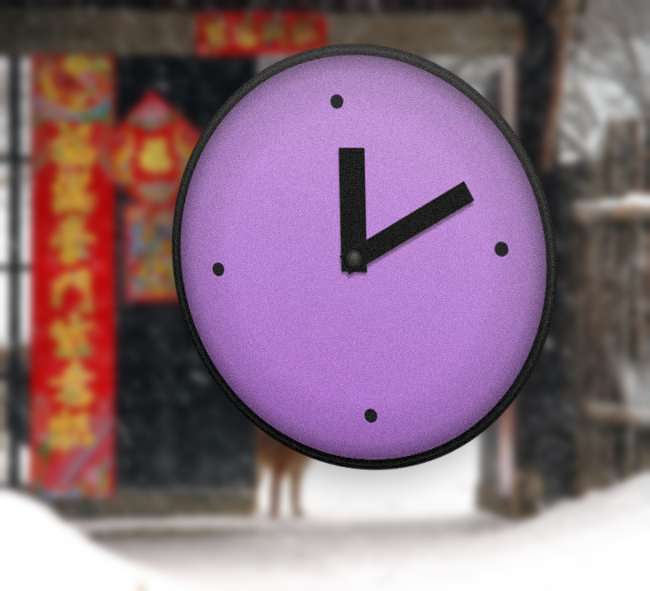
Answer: 12,11
